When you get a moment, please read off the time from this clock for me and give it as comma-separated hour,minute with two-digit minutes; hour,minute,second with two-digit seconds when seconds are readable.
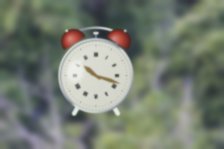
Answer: 10,18
